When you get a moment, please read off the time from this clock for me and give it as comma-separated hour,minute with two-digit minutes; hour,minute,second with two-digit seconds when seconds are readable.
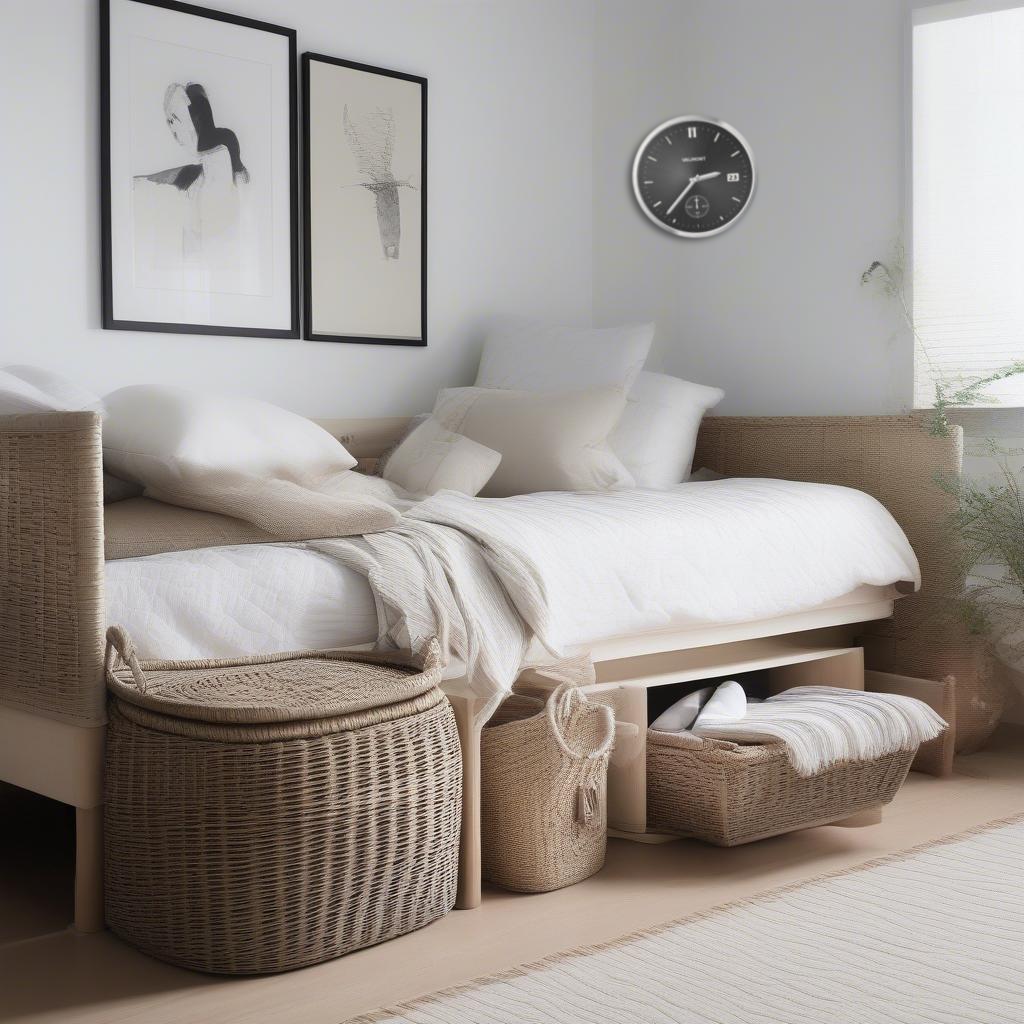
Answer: 2,37
